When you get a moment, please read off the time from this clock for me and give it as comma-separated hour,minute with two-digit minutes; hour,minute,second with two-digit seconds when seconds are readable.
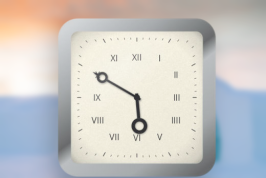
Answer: 5,50
